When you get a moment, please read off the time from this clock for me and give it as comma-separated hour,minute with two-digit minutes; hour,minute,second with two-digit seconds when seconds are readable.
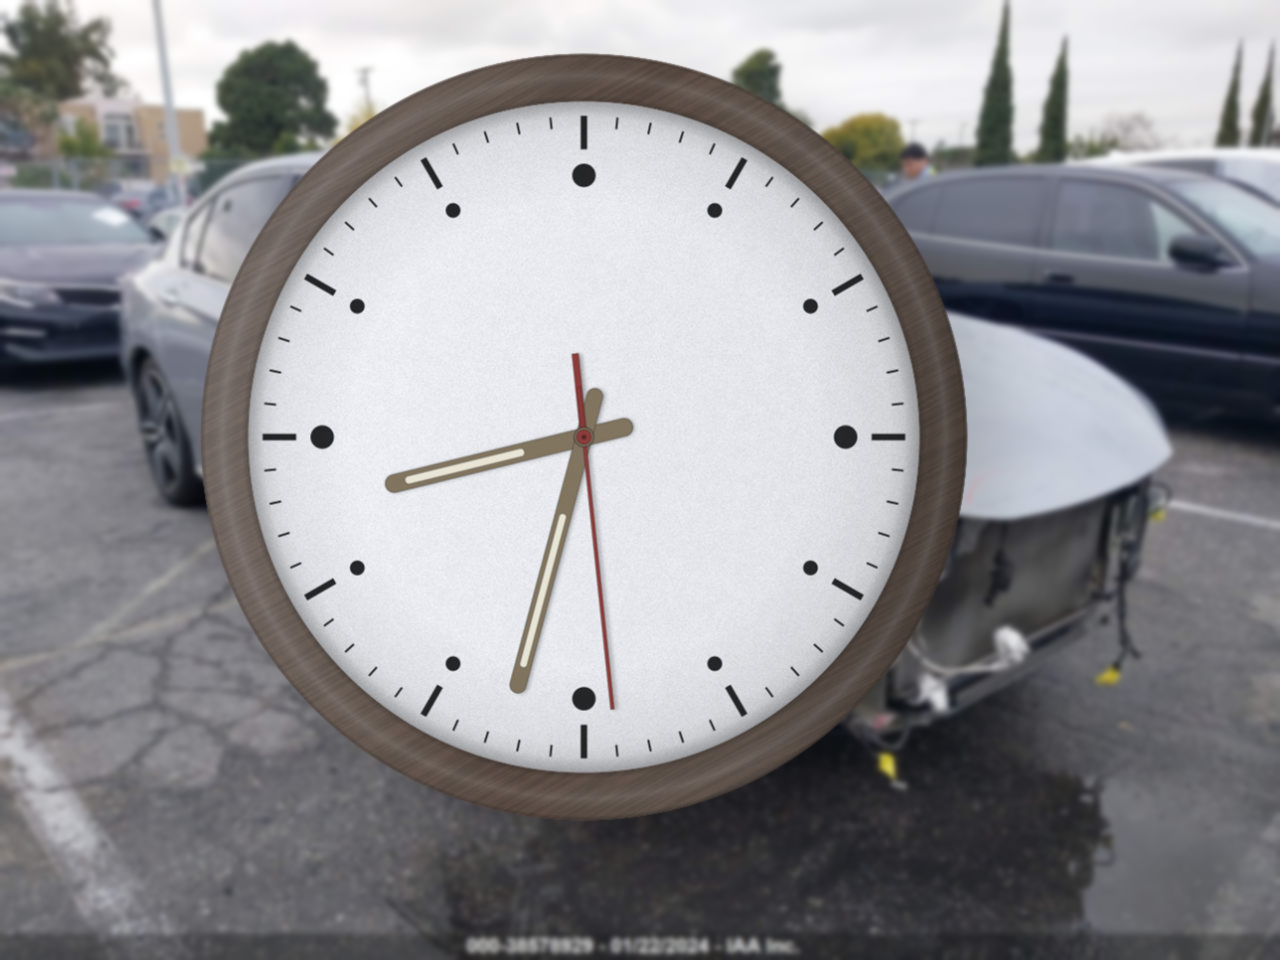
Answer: 8,32,29
